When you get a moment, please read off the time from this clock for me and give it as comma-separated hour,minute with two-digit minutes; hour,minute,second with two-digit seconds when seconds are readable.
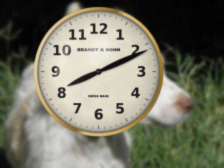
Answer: 8,11
